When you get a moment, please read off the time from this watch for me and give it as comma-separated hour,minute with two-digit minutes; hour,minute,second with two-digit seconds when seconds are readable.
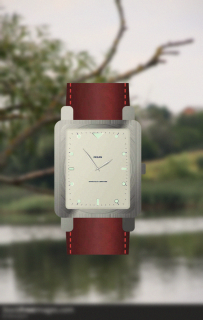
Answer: 1,54
